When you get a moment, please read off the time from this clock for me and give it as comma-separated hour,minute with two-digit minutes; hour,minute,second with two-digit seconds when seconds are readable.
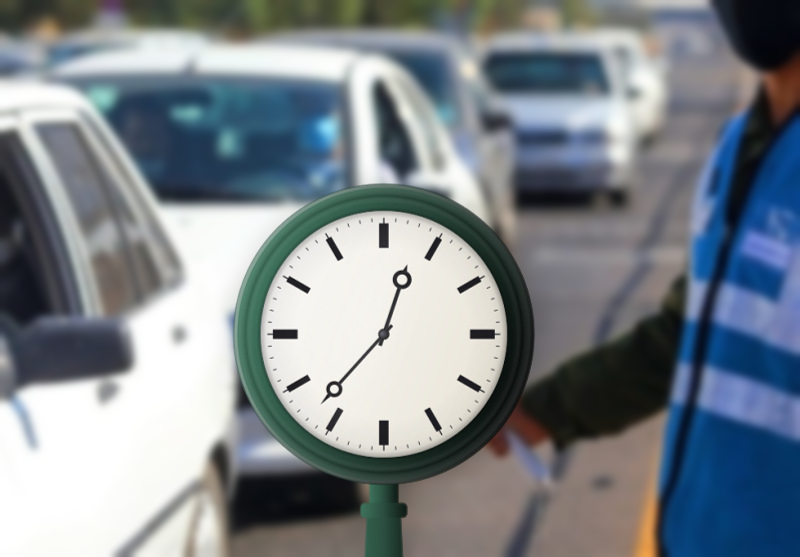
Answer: 12,37
